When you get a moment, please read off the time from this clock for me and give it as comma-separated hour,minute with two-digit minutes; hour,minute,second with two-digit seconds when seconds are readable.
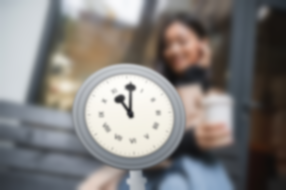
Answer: 11,01
